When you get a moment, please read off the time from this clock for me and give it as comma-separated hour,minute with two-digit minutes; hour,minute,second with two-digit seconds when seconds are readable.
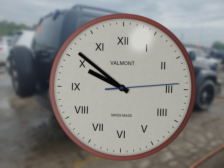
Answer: 9,51,14
